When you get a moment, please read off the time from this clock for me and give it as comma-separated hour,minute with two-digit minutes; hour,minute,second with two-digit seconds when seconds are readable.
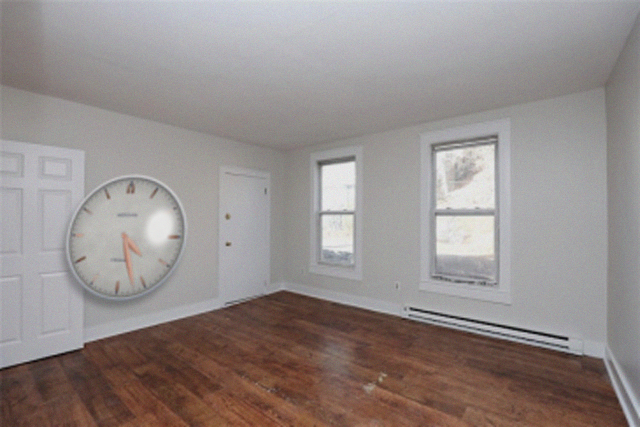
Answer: 4,27
